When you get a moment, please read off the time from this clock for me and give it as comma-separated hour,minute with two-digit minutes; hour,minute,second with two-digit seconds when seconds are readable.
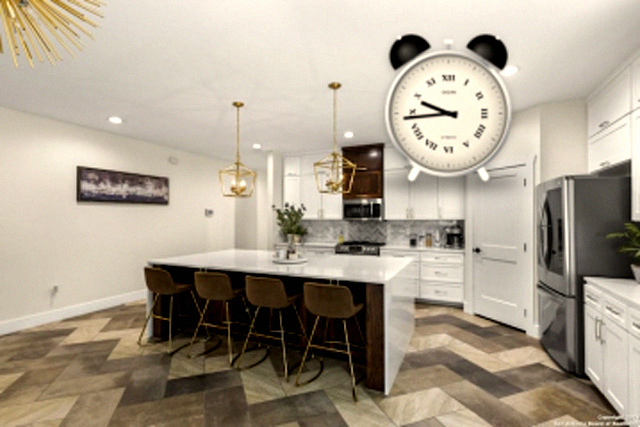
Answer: 9,44
